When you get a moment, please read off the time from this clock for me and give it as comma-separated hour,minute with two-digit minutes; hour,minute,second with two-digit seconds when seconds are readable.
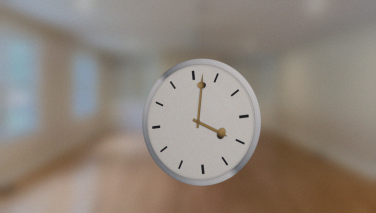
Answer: 4,02
